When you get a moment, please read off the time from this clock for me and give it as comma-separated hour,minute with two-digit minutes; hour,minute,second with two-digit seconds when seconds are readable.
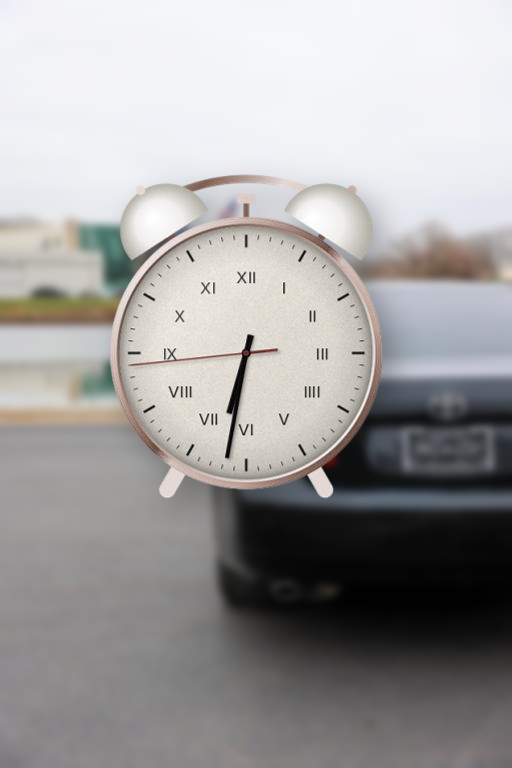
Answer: 6,31,44
